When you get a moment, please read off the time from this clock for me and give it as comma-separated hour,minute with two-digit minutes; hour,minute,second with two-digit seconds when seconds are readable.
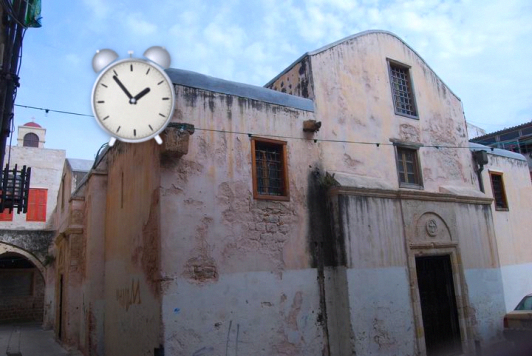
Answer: 1,54
